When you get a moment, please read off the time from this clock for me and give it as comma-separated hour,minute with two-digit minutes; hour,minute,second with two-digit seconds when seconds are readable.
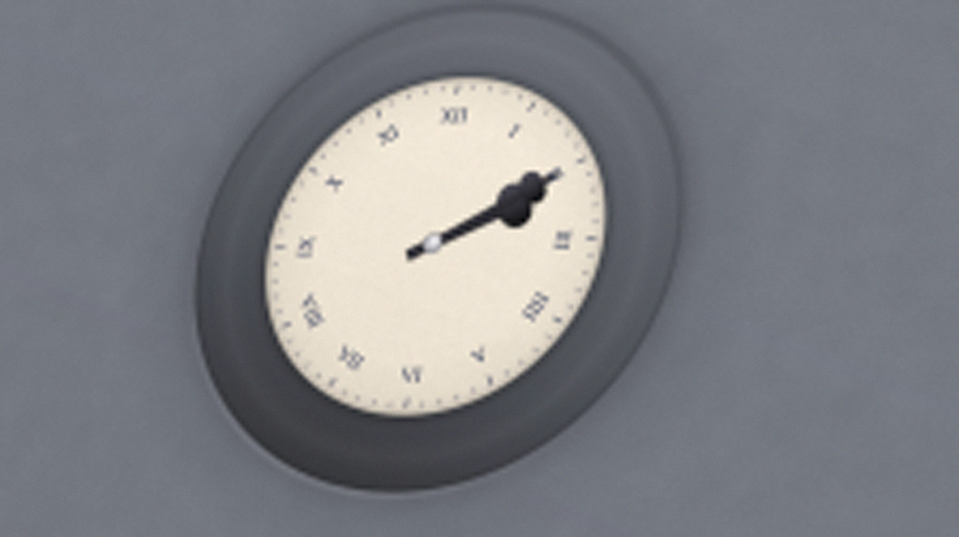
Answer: 2,10
